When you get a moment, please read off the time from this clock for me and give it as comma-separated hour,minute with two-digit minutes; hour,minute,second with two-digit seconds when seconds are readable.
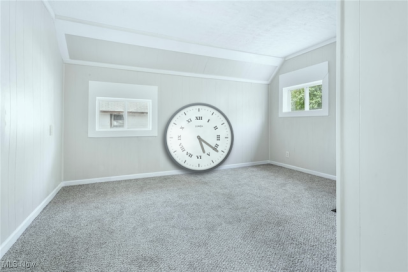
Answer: 5,21
